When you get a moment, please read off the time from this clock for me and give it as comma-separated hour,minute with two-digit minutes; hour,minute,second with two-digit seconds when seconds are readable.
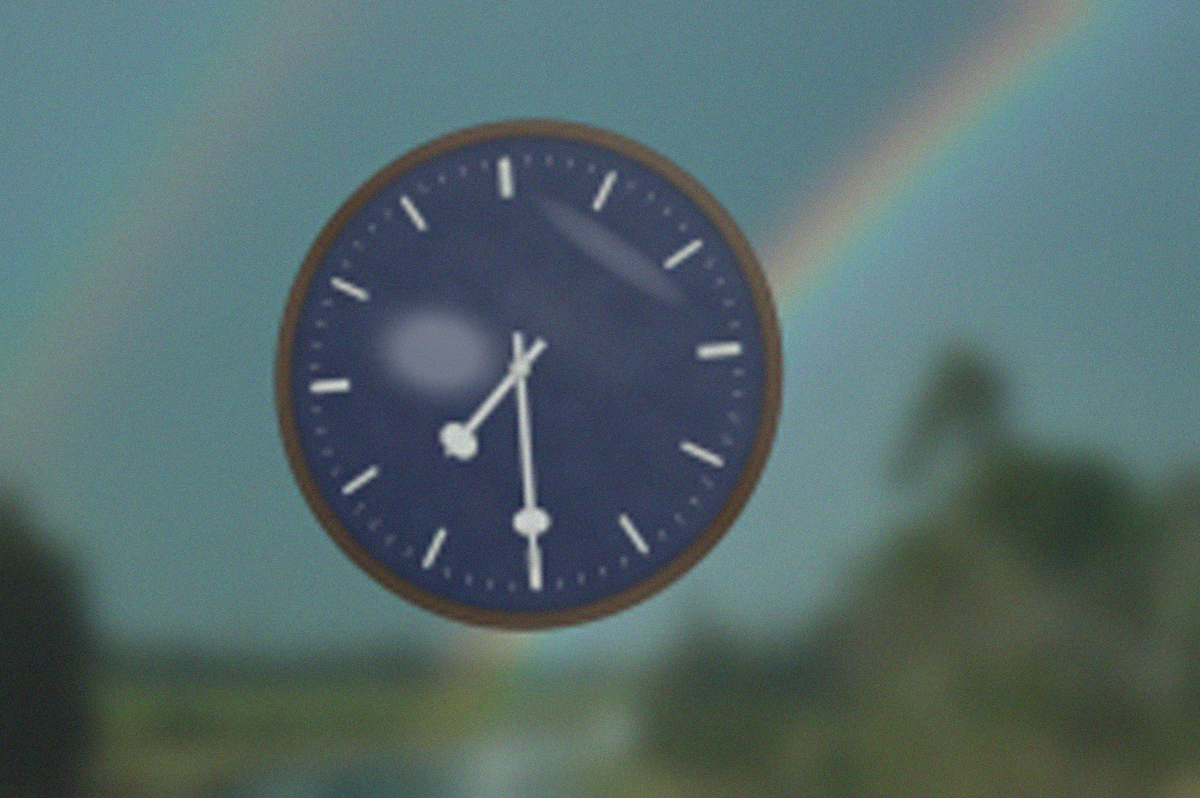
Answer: 7,30
